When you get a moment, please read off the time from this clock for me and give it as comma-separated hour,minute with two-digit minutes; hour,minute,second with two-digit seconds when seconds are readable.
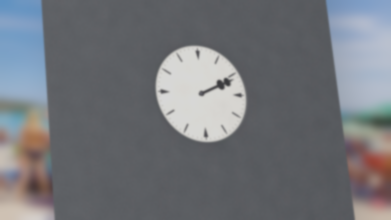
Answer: 2,11
